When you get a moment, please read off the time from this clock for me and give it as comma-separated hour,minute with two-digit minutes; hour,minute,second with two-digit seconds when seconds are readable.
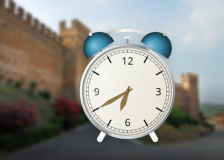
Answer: 6,40
